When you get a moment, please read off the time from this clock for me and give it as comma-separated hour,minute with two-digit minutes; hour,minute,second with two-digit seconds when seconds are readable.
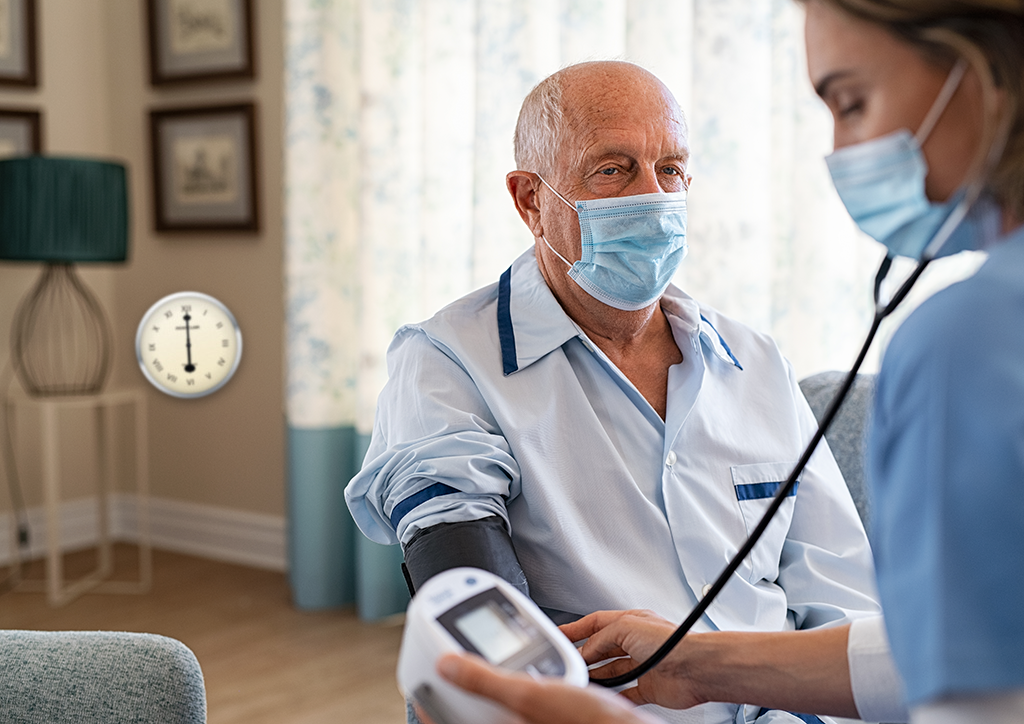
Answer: 6,00
